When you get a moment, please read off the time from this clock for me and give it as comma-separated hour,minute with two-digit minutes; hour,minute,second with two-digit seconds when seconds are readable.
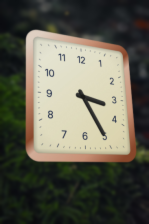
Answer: 3,25
